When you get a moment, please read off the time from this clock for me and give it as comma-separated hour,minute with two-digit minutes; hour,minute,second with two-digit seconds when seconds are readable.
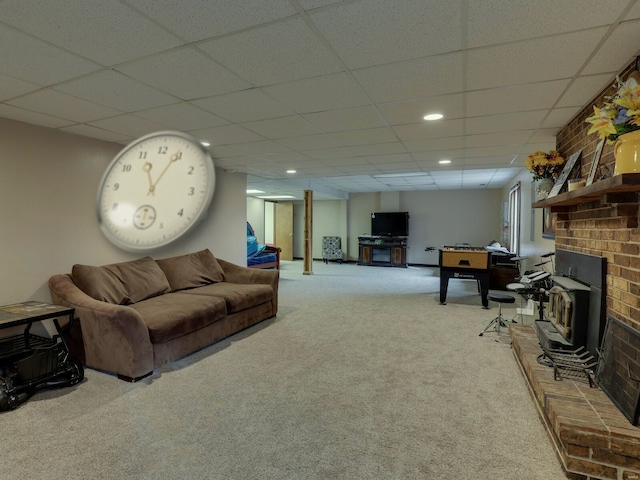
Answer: 11,04
